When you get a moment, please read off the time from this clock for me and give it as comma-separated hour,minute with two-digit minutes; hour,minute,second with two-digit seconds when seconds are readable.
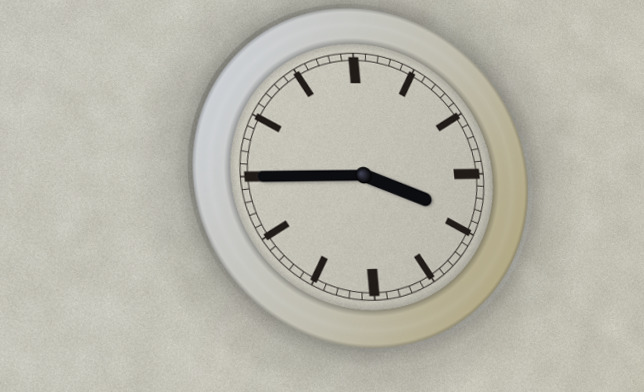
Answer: 3,45
